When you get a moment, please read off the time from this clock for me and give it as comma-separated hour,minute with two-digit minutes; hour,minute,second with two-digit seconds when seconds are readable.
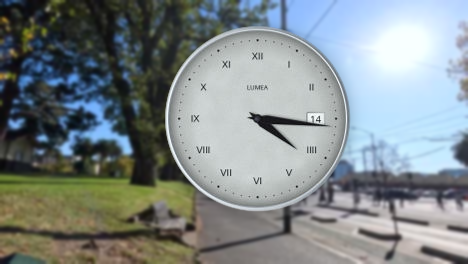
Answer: 4,16
